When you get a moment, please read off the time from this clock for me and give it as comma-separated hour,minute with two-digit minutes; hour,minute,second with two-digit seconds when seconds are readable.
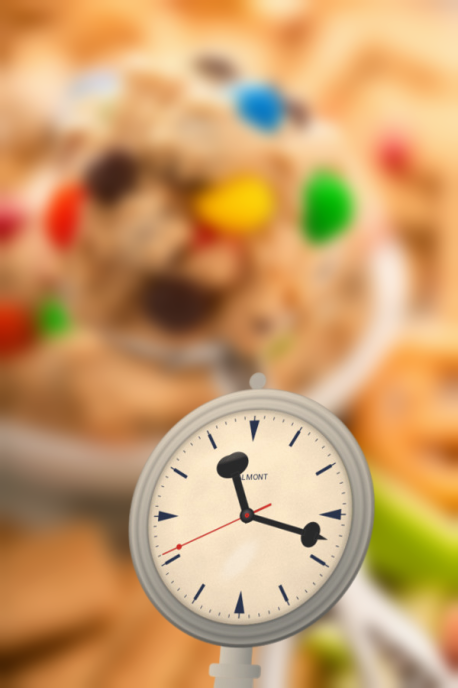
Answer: 11,17,41
